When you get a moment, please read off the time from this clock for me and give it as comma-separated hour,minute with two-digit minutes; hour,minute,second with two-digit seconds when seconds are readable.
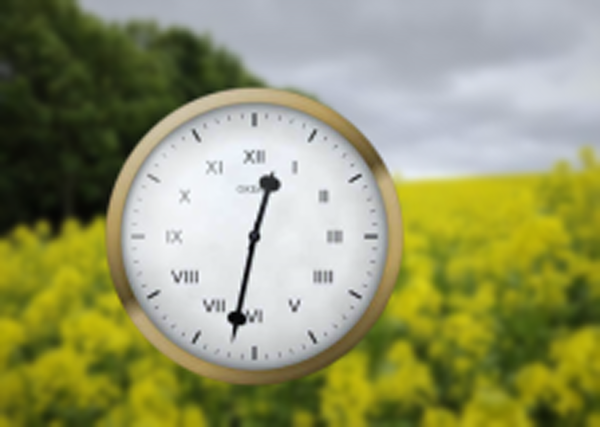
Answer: 12,32
